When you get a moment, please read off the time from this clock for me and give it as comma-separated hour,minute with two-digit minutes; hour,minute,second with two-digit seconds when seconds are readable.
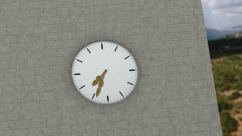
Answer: 7,34
